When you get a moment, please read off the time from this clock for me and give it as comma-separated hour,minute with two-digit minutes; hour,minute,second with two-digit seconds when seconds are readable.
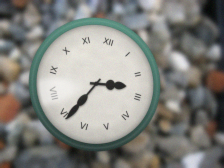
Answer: 2,34
